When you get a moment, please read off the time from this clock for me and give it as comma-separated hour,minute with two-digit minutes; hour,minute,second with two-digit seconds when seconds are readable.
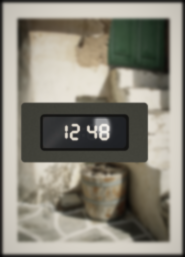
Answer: 12,48
